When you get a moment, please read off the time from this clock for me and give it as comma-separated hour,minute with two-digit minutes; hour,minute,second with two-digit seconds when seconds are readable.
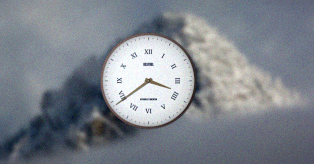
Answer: 3,39
